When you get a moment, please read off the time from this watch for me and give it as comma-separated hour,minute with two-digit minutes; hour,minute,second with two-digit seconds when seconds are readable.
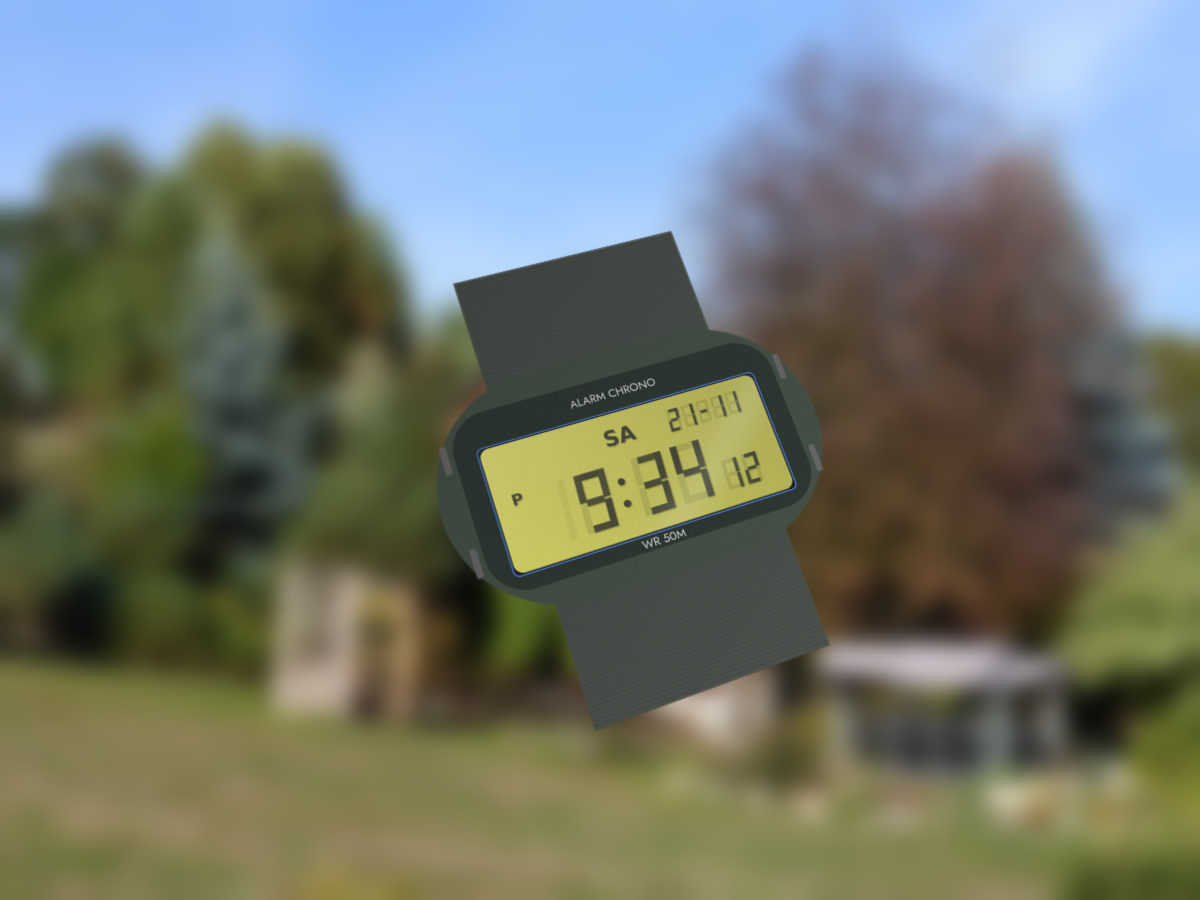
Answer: 9,34,12
